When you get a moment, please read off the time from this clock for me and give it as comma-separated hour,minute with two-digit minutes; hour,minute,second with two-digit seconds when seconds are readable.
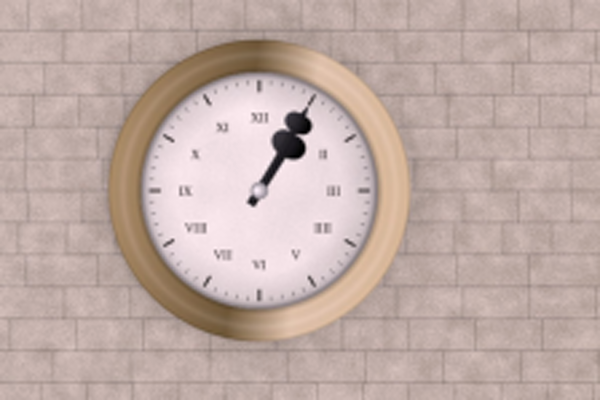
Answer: 1,05
